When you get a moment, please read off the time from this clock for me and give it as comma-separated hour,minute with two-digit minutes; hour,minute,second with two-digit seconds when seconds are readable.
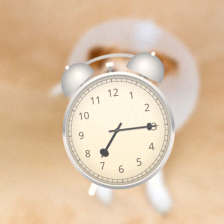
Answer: 7,15
